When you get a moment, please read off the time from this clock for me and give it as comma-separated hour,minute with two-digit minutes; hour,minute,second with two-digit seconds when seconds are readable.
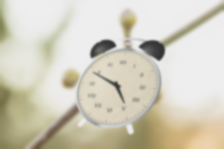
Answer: 4,49
